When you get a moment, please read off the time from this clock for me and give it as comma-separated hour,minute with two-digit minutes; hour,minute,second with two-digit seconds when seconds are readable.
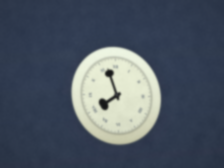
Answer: 7,57
